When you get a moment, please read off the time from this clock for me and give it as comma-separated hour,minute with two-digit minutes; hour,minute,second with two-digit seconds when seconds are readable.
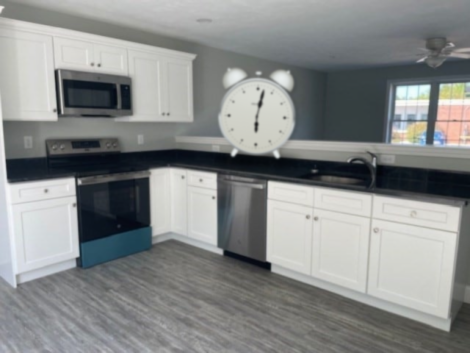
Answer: 6,02
